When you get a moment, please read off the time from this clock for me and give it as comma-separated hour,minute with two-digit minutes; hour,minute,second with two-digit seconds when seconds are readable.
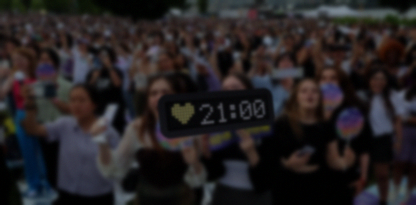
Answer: 21,00
